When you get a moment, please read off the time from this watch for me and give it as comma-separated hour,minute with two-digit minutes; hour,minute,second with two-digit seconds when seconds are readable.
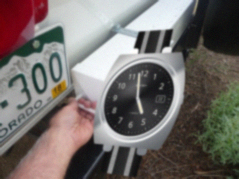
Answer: 4,58
